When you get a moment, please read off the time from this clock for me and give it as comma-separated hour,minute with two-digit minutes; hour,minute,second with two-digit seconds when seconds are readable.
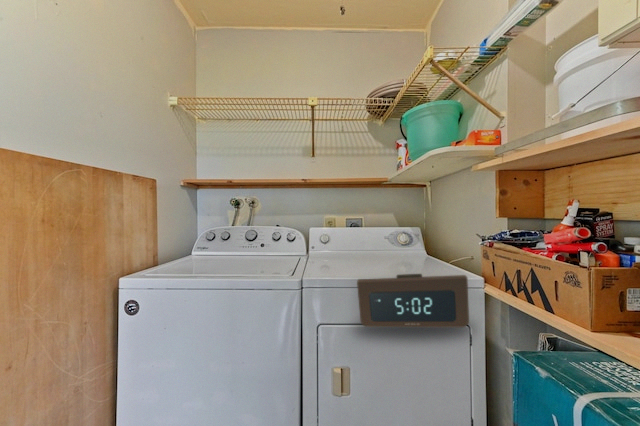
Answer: 5,02
